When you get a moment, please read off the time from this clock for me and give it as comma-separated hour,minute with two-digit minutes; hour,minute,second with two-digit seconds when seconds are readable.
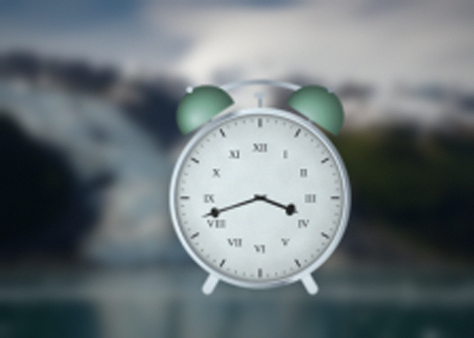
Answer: 3,42
